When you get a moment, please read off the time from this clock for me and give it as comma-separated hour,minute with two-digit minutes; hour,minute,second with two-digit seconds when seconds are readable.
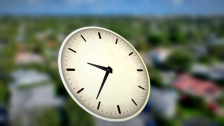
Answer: 9,36
